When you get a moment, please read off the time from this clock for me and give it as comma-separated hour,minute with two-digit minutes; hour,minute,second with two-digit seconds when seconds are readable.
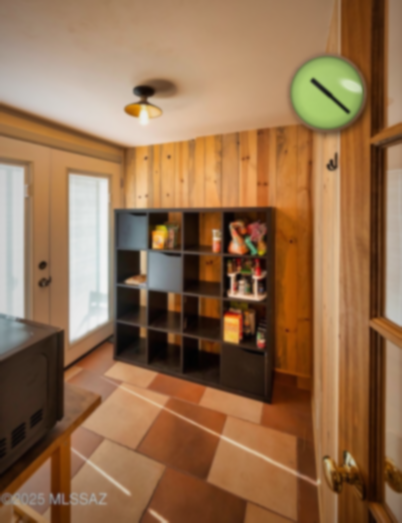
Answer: 10,22
